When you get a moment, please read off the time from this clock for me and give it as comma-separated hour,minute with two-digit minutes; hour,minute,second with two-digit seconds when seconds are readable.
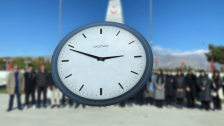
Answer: 2,49
